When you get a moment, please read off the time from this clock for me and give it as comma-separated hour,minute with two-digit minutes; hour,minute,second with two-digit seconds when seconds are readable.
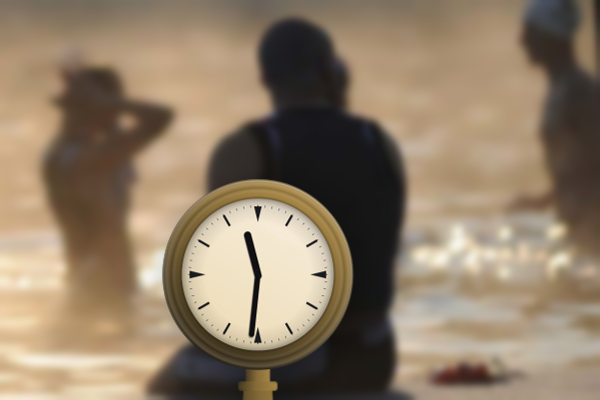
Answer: 11,31
